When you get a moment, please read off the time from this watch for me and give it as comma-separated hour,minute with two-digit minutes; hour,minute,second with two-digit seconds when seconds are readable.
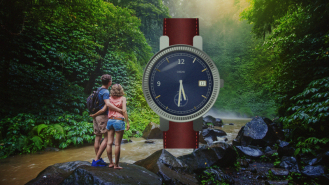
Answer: 5,31
